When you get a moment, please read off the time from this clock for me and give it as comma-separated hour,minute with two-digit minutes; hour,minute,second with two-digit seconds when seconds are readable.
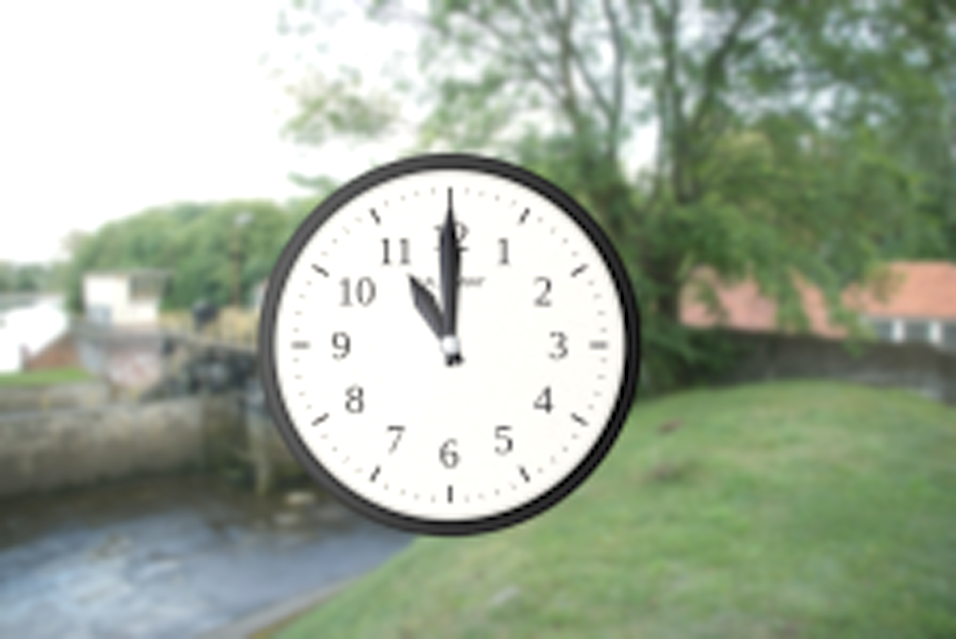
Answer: 11,00
